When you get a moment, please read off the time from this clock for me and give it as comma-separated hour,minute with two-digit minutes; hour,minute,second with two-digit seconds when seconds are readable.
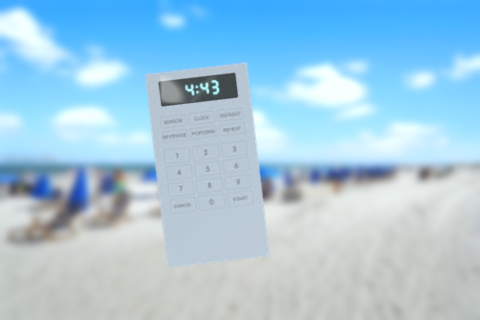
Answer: 4,43
